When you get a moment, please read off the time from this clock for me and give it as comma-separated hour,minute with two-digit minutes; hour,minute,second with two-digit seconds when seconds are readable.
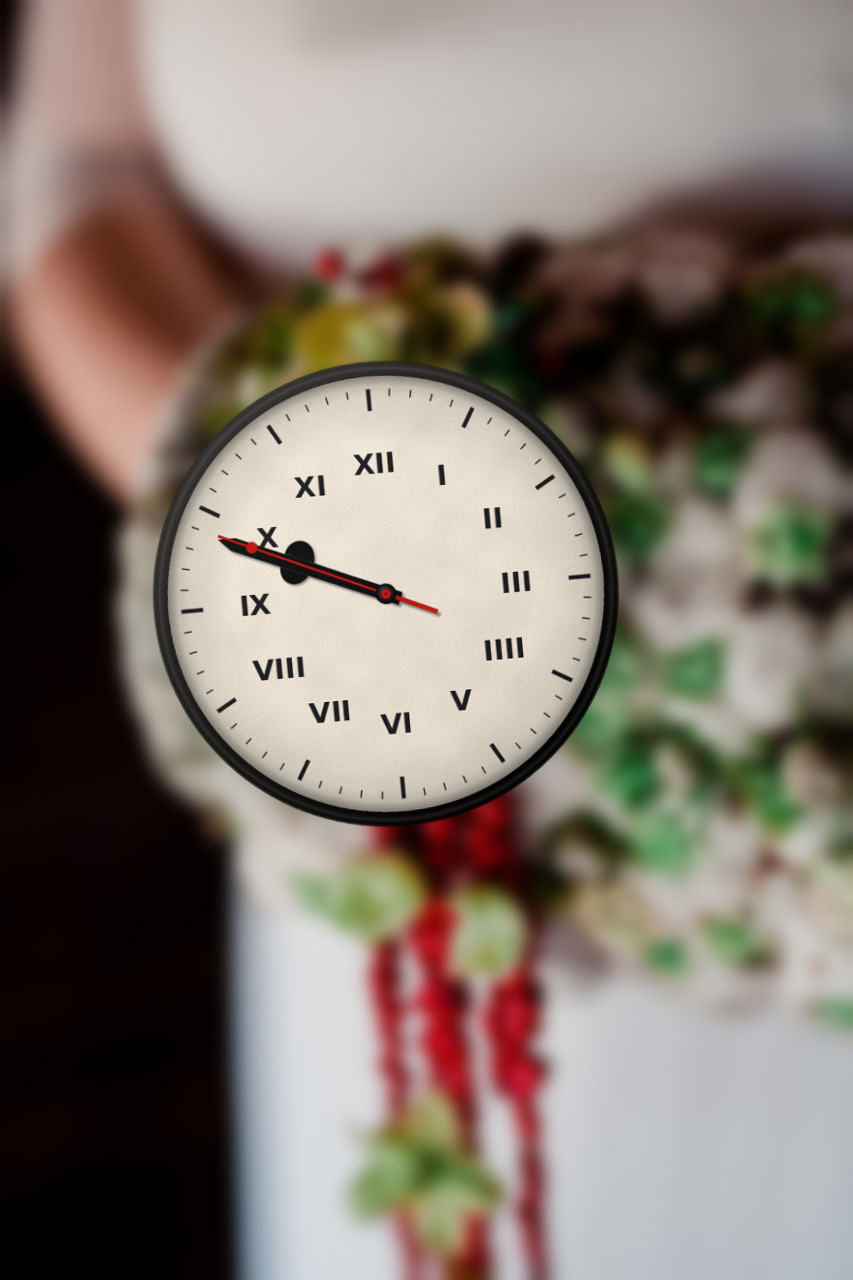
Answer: 9,48,49
